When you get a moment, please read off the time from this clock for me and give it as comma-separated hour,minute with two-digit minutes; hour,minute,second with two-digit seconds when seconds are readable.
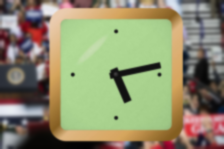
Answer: 5,13
